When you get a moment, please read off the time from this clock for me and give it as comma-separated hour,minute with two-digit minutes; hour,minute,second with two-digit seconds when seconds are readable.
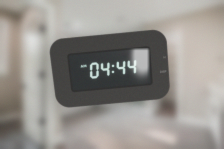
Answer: 4,44
